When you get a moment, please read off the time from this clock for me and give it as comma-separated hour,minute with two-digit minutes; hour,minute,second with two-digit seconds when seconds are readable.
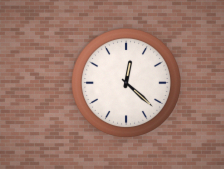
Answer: 12,22
